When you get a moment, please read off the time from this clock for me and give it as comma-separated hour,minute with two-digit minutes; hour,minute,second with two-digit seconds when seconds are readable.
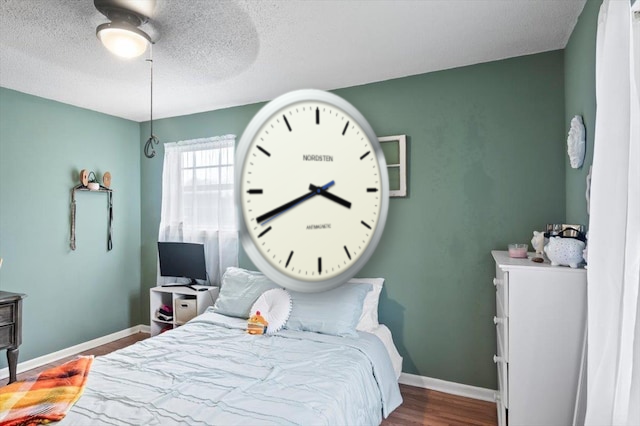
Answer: 3,41,41
